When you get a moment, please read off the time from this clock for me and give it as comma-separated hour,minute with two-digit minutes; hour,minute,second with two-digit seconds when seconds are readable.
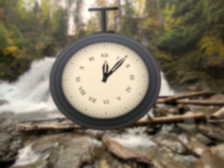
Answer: 12,07
